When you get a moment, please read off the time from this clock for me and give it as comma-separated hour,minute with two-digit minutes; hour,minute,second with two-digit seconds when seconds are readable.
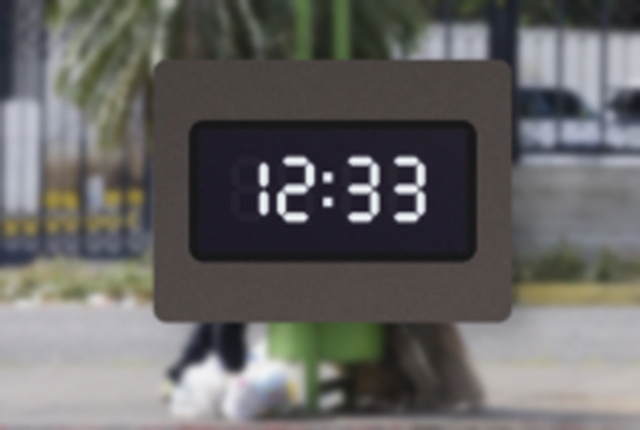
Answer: 12,33
